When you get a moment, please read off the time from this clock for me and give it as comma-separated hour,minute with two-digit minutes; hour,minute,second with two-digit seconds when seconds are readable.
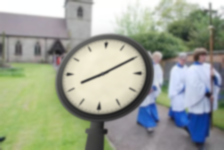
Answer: 8,10
